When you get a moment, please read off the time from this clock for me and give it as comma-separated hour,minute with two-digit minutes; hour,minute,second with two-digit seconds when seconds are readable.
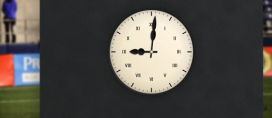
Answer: 9,01
